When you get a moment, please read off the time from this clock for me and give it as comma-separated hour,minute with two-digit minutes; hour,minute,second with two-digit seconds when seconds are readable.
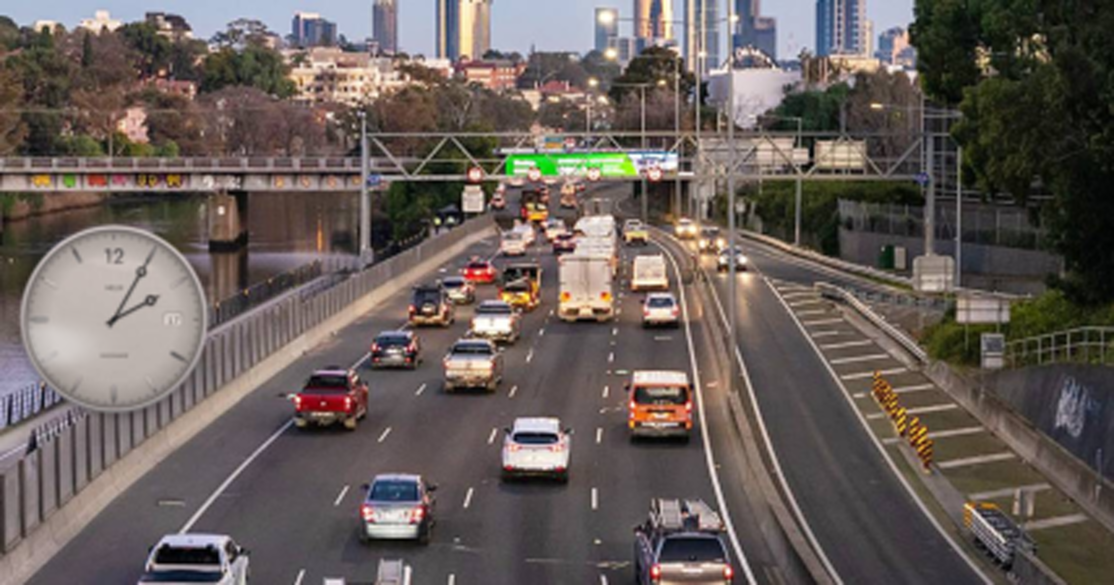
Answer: 2,05
